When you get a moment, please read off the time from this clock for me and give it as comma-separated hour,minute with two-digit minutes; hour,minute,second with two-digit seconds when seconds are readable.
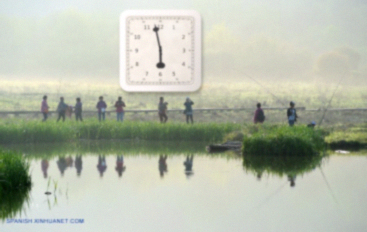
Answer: 5,58
